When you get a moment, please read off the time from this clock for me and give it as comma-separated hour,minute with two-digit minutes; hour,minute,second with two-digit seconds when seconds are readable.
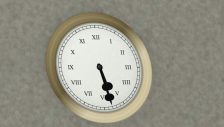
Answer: 5,28
